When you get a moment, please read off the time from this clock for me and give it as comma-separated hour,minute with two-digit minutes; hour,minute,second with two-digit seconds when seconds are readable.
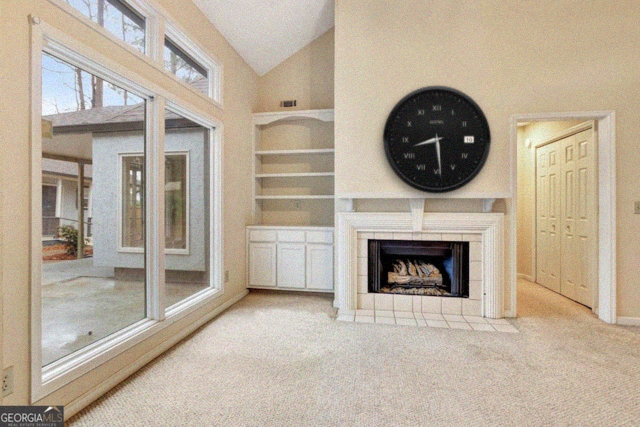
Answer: 8,29
